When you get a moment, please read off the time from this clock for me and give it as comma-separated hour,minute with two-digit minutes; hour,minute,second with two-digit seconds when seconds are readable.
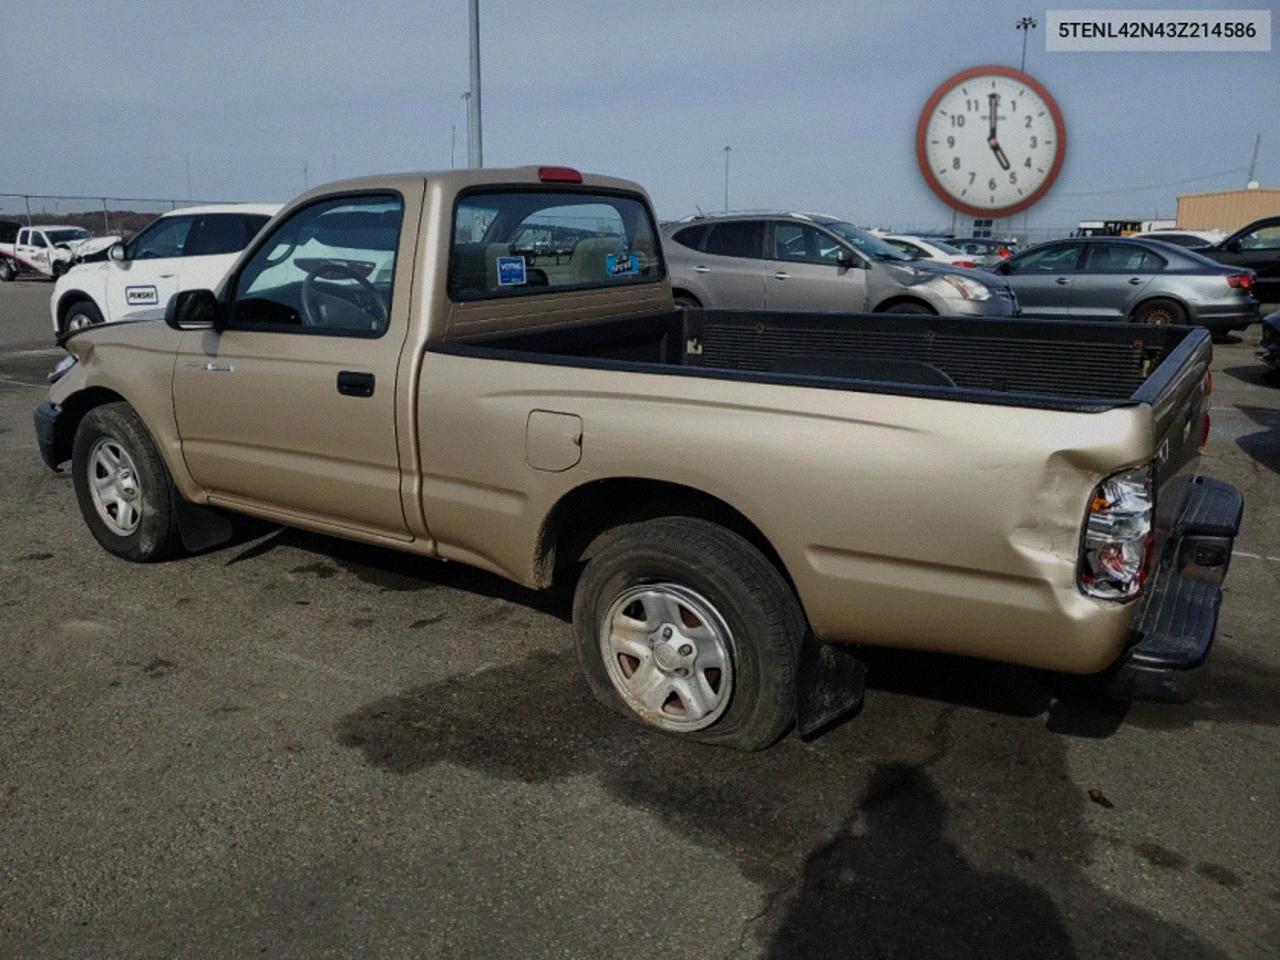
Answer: 5,00
